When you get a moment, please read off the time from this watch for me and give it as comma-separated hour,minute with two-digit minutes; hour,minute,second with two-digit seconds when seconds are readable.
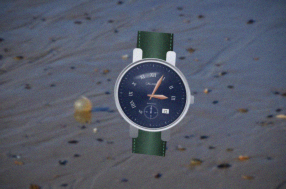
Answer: 3,04
